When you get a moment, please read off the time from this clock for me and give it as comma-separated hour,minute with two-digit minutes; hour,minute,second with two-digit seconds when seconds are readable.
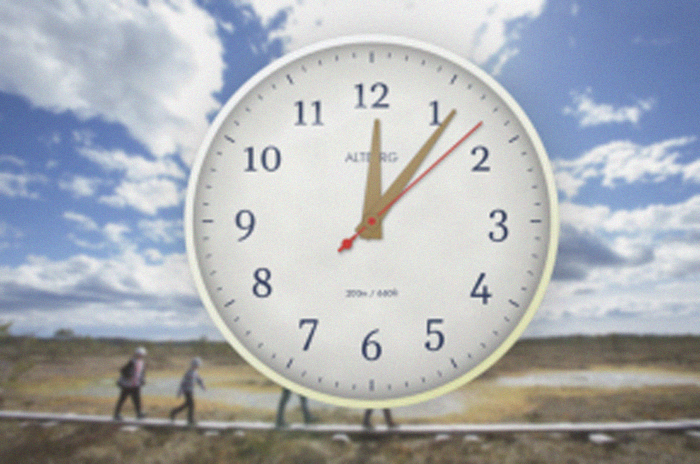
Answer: 12,06,08
